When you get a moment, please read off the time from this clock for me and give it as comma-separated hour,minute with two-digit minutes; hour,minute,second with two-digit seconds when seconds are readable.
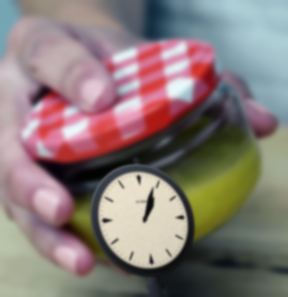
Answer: 1,04
